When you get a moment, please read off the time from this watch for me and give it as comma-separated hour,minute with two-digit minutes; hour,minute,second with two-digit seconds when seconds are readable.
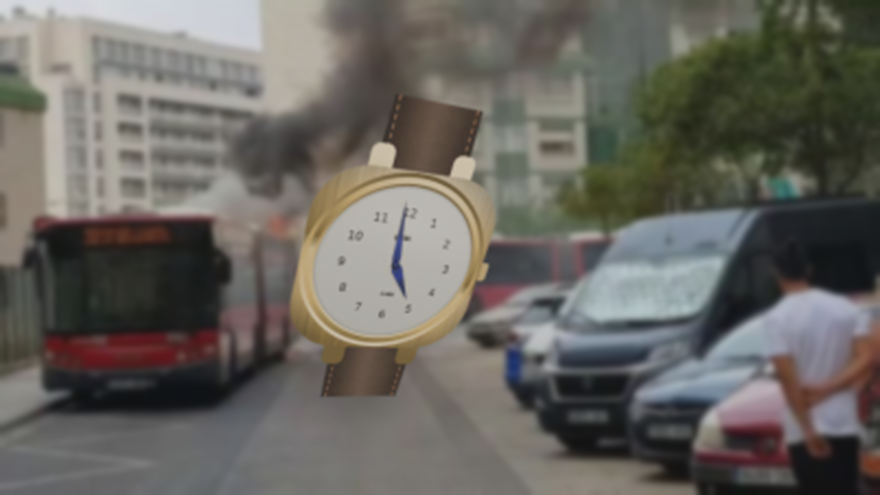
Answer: 4,59
